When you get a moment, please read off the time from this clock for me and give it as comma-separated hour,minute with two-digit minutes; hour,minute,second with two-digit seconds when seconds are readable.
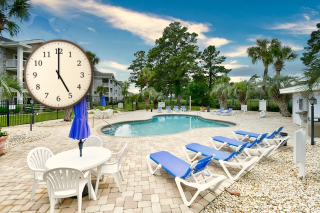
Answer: 5,00
